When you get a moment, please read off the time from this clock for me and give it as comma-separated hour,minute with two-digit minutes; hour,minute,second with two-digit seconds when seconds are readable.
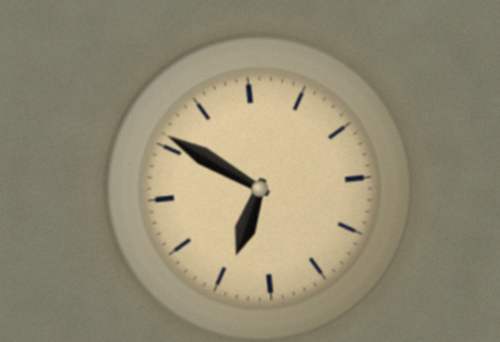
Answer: 6,51
